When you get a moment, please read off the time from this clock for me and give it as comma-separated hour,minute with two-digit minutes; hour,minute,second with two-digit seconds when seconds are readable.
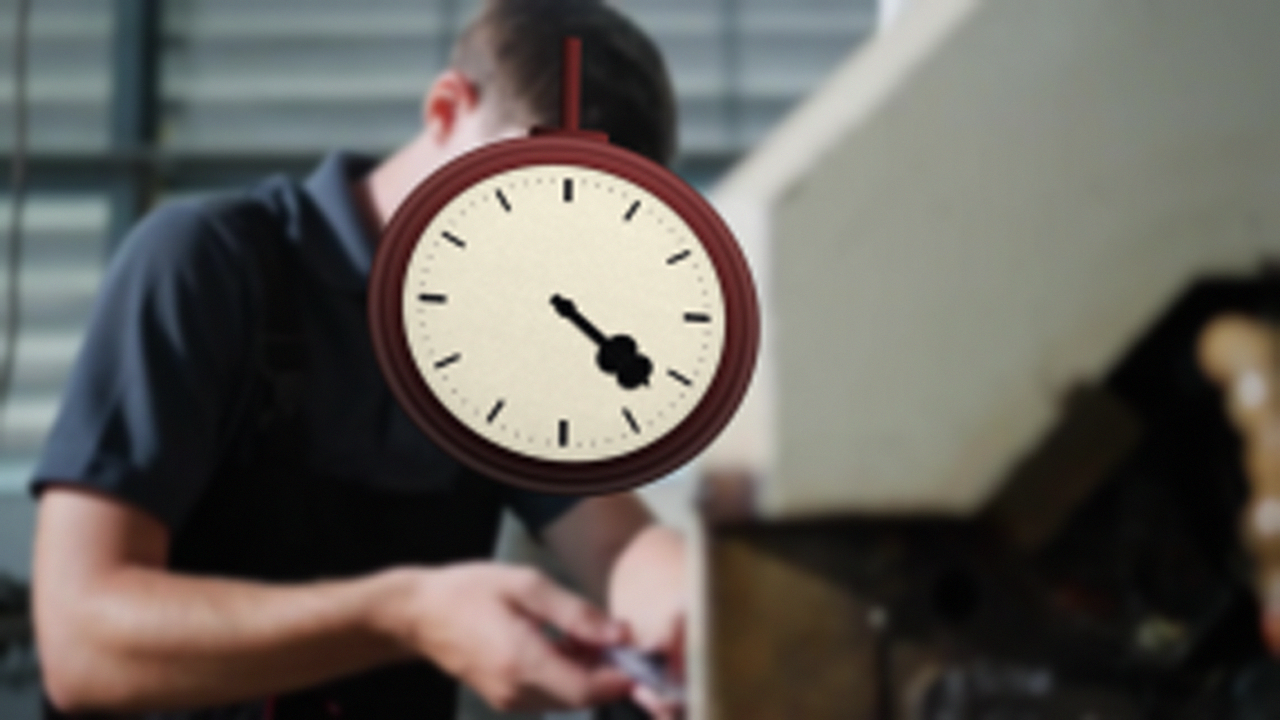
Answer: 4,22
